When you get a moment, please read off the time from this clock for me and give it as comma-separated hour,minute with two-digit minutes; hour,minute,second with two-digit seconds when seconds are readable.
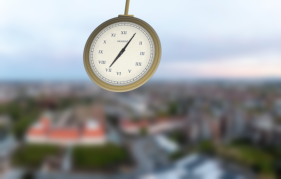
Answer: 7,05
